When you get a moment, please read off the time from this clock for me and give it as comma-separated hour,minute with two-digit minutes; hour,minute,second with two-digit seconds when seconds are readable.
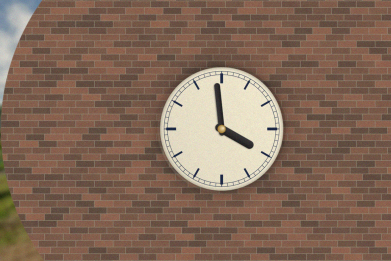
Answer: 3,59
